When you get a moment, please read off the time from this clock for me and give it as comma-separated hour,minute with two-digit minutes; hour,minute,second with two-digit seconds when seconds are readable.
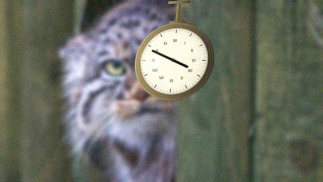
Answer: 3,49
